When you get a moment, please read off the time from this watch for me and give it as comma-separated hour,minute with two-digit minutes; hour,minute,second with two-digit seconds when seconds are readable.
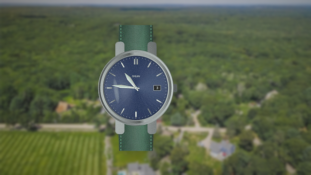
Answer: 10,46
